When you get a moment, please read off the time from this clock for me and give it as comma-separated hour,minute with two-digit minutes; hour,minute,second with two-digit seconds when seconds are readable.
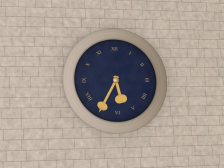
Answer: 5,35
